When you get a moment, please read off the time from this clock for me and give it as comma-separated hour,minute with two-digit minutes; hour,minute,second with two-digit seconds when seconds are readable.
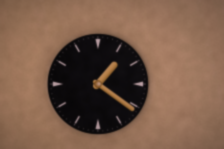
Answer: 1,21
